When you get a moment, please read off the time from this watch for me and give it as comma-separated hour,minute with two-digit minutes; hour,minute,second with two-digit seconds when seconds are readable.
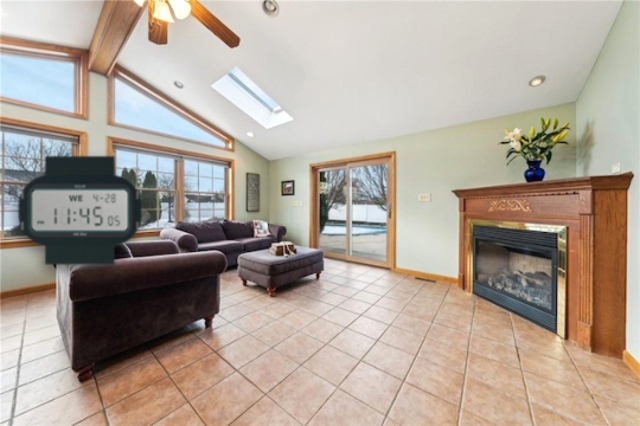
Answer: 11,45
